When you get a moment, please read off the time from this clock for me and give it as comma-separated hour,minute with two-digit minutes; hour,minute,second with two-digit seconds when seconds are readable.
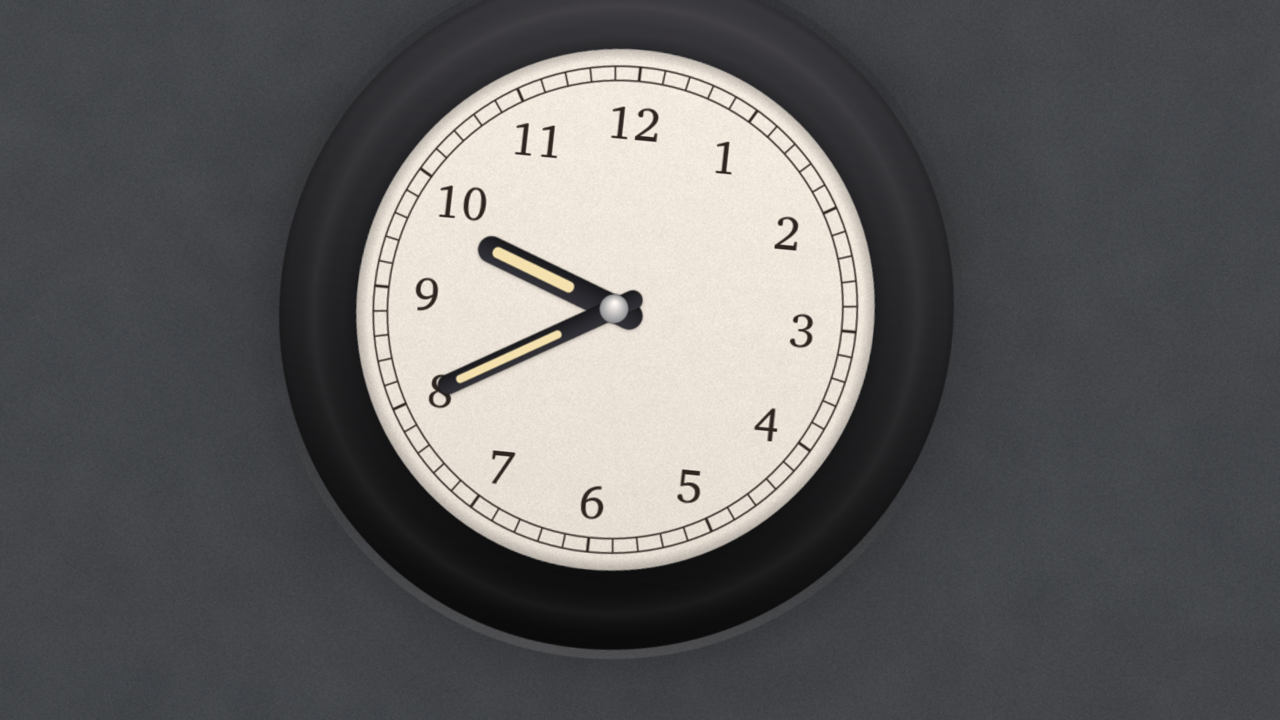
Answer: 9,40
